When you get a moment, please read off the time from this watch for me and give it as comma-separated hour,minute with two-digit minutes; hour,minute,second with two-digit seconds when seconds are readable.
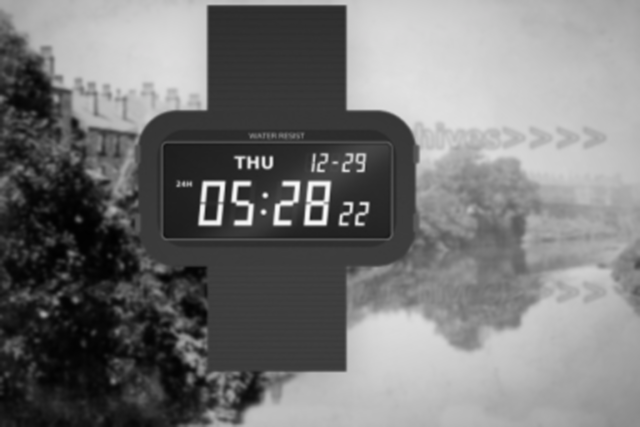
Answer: 5,28,22
